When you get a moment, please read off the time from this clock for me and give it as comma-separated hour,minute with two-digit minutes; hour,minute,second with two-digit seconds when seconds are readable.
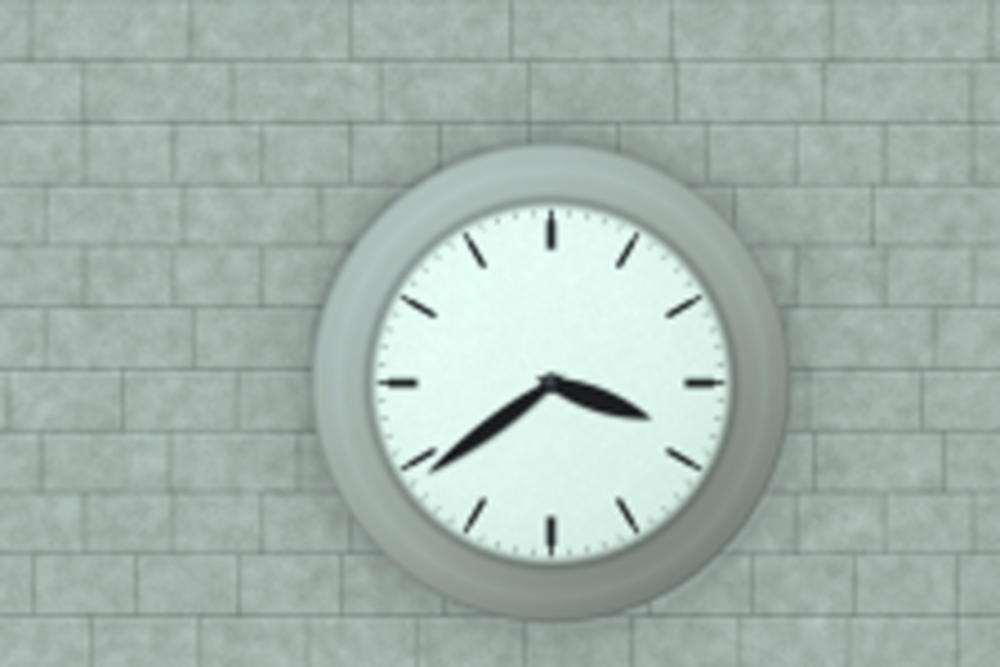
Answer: 3,39
